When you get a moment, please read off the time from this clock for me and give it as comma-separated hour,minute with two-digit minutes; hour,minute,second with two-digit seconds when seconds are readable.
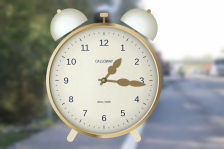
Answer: 1,16
